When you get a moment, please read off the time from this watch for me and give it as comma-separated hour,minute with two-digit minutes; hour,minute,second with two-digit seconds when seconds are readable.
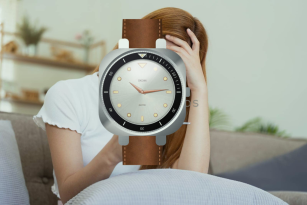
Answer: 10,14
